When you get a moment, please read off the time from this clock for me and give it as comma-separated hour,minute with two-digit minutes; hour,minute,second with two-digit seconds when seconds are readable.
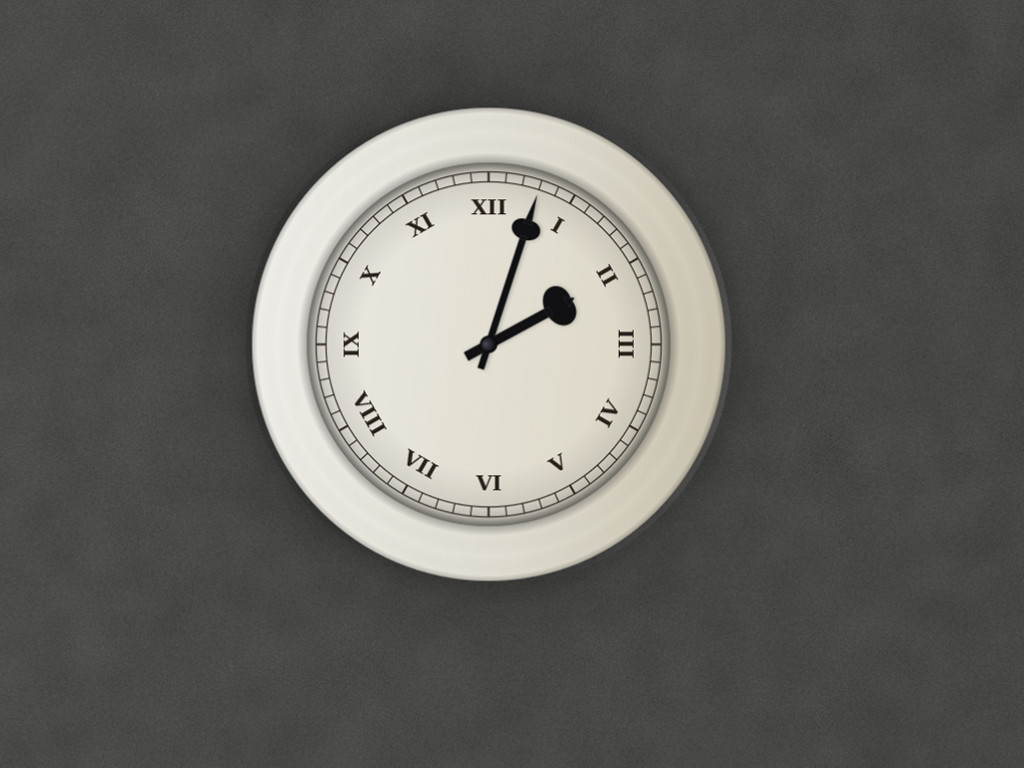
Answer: 2,03
